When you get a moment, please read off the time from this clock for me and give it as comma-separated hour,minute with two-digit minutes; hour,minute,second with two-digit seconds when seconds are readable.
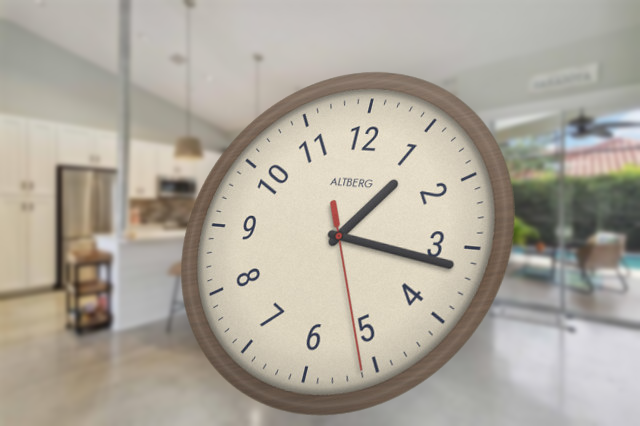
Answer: 1,16,26
